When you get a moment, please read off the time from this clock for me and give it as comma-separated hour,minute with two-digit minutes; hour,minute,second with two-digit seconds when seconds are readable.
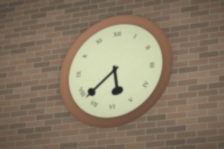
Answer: 5,38
